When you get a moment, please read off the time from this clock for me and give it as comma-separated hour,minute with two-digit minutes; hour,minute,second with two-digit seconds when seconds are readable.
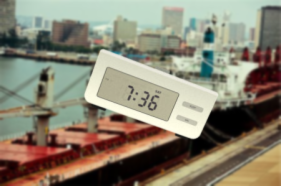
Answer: 7,36
